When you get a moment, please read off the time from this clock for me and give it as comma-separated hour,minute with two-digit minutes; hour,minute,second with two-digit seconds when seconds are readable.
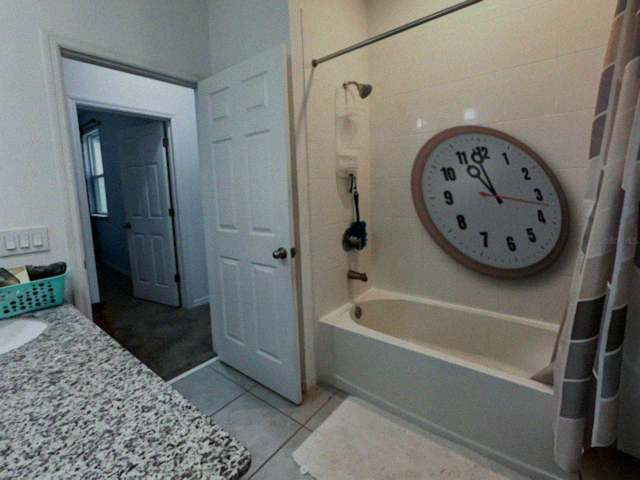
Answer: 10,58,17
